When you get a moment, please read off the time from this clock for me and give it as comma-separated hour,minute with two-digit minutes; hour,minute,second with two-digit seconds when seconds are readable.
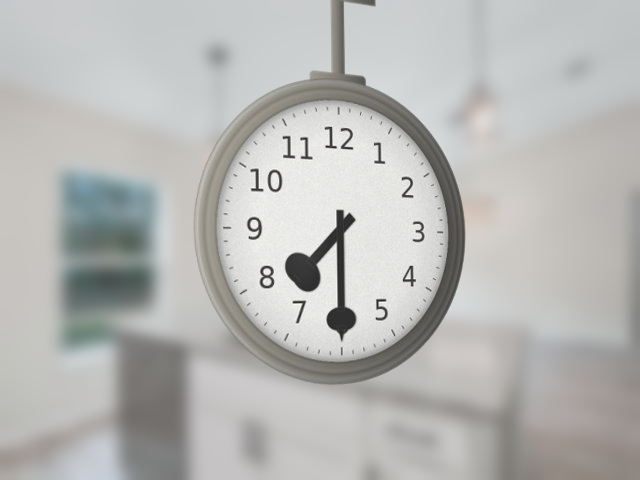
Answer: 7,30
